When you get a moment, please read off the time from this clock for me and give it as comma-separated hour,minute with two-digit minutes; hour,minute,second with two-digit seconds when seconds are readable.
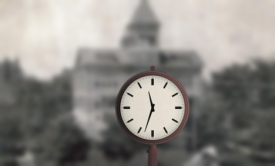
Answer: 11,33
